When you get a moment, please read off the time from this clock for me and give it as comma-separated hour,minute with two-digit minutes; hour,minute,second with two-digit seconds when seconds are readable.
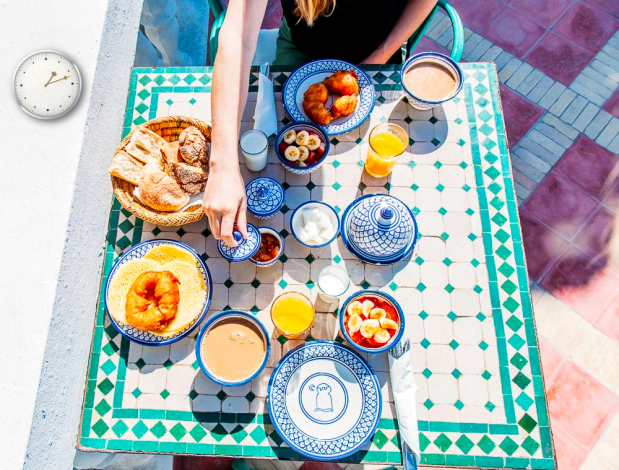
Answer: 1,12
